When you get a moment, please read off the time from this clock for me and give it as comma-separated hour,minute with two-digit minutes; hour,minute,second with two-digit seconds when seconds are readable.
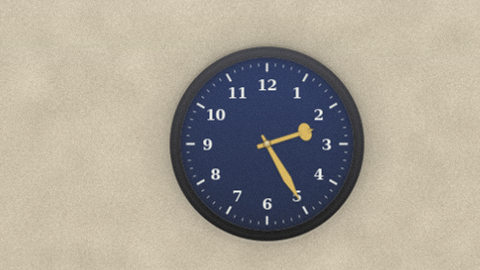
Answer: 2,25
